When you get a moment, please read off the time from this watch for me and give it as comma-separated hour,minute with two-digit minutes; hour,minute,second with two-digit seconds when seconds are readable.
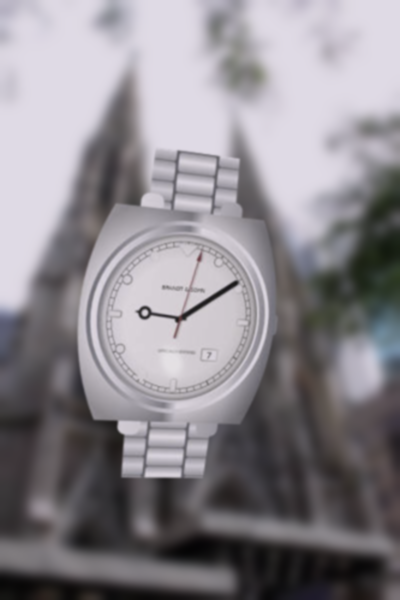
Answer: 9,09,02
